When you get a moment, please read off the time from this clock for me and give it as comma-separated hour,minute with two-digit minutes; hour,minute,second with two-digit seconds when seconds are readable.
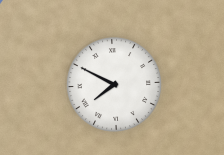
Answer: 7,50
